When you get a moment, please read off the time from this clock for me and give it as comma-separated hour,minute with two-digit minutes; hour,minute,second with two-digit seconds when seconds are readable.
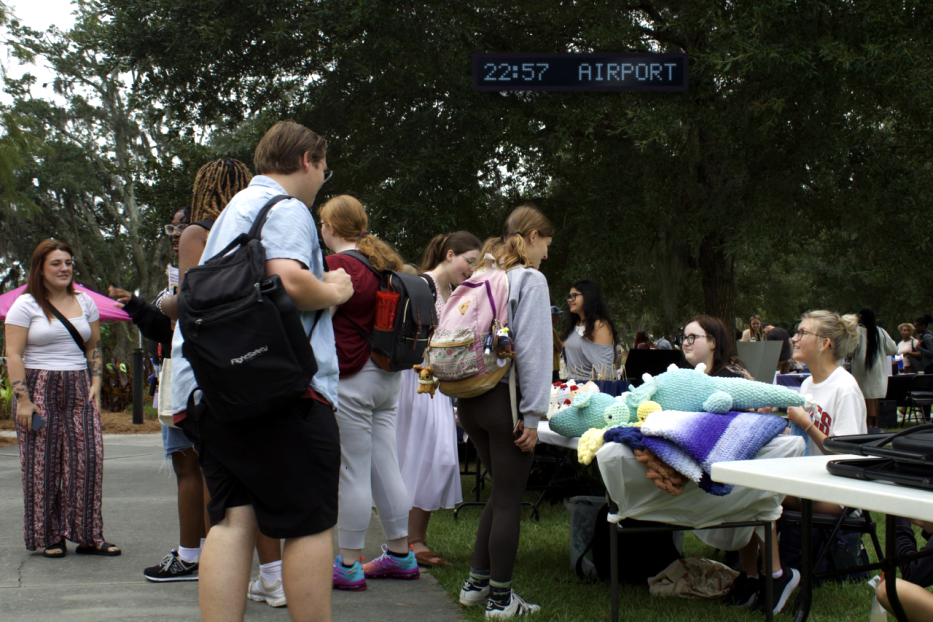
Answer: 22,57
